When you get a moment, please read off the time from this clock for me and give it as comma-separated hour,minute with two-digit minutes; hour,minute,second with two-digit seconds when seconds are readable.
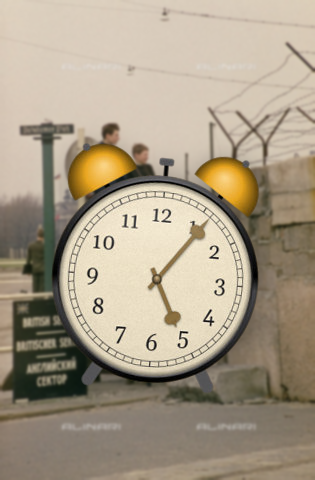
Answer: 5,06
